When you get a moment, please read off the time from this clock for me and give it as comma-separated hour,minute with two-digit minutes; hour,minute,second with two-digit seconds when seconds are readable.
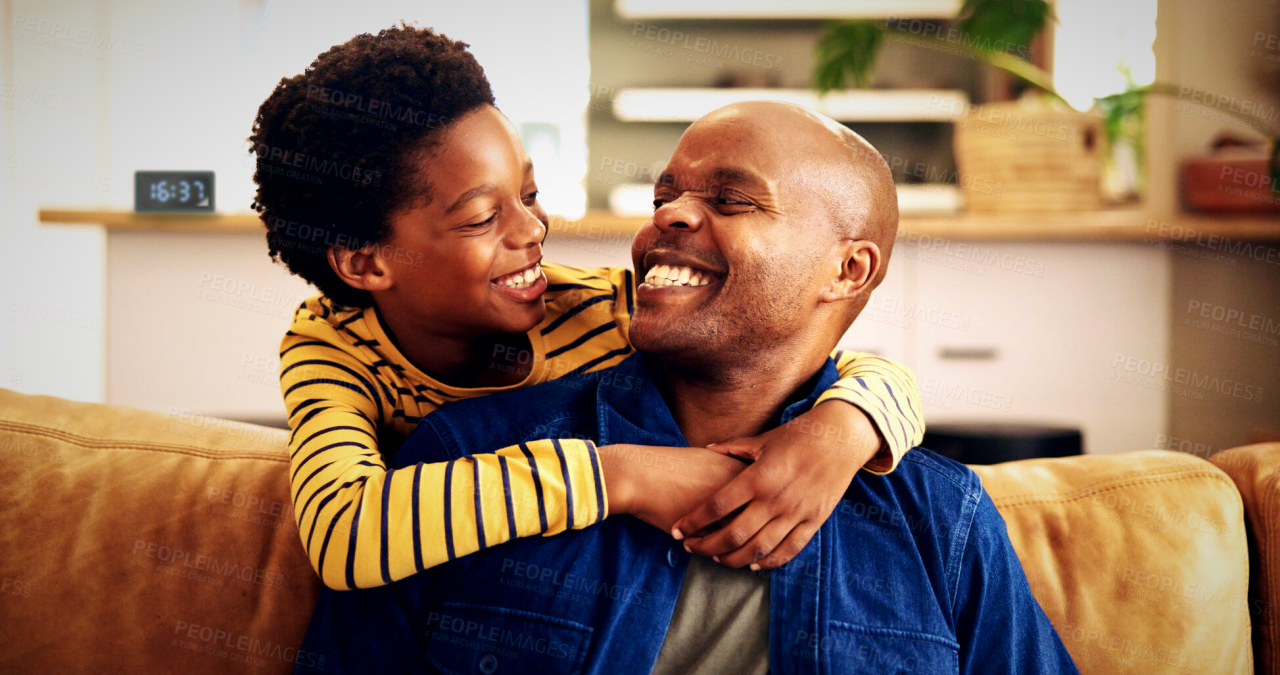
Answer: 16,37
